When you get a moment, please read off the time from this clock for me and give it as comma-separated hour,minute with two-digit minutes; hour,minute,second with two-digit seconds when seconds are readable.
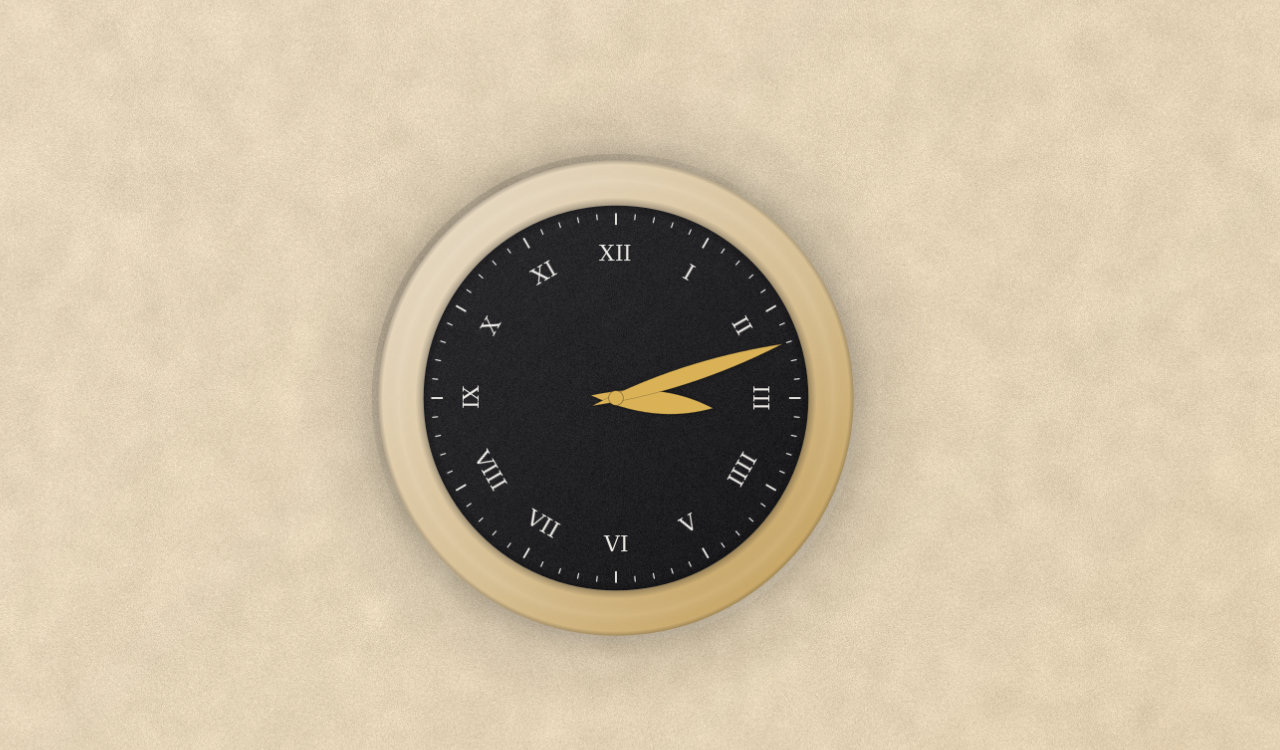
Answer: 3,12
